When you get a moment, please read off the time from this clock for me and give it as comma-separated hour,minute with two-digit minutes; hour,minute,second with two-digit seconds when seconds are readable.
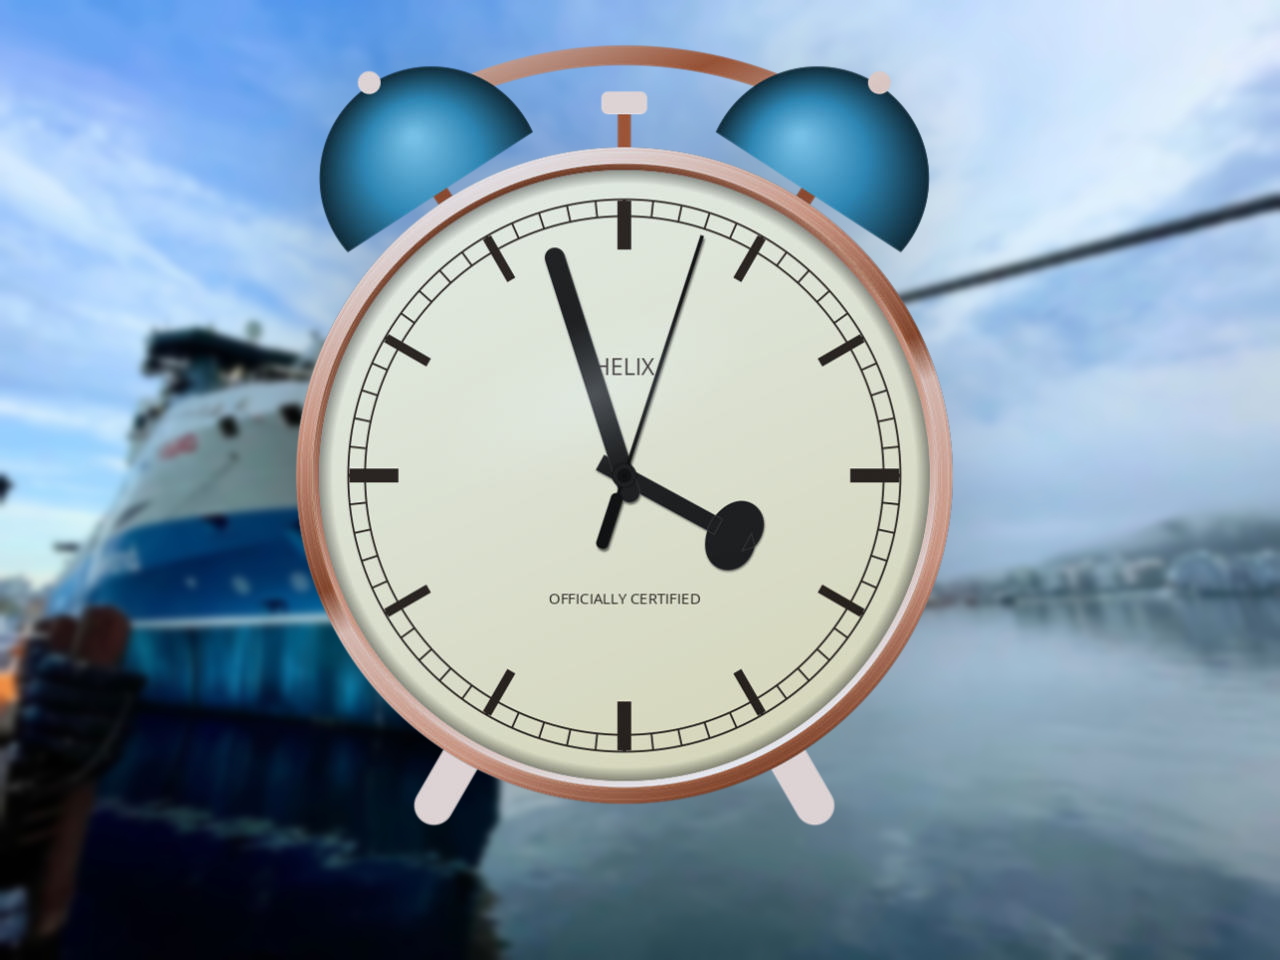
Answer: 3,57,03
